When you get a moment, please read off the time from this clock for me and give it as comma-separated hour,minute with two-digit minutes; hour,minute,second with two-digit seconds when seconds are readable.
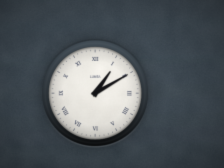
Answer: 1,10
